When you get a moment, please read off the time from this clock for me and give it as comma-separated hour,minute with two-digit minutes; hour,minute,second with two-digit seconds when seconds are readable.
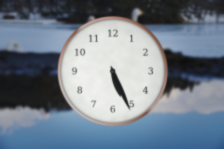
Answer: 5,26
